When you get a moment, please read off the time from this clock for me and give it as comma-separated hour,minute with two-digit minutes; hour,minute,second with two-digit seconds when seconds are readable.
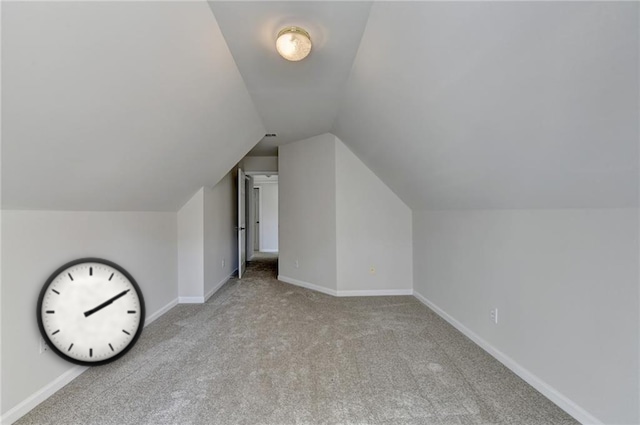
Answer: 2,10
